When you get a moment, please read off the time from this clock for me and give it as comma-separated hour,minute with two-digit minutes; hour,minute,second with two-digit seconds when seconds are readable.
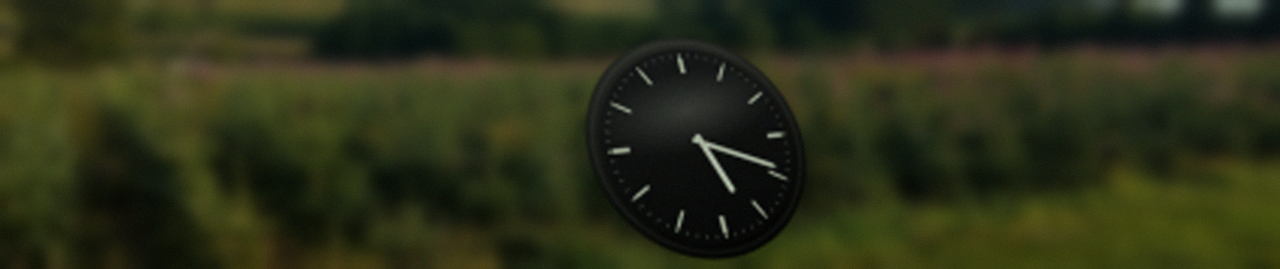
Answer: 5,19
